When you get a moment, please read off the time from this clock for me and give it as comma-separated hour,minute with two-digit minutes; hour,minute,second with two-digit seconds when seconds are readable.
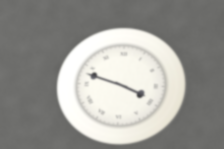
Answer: 3,48
